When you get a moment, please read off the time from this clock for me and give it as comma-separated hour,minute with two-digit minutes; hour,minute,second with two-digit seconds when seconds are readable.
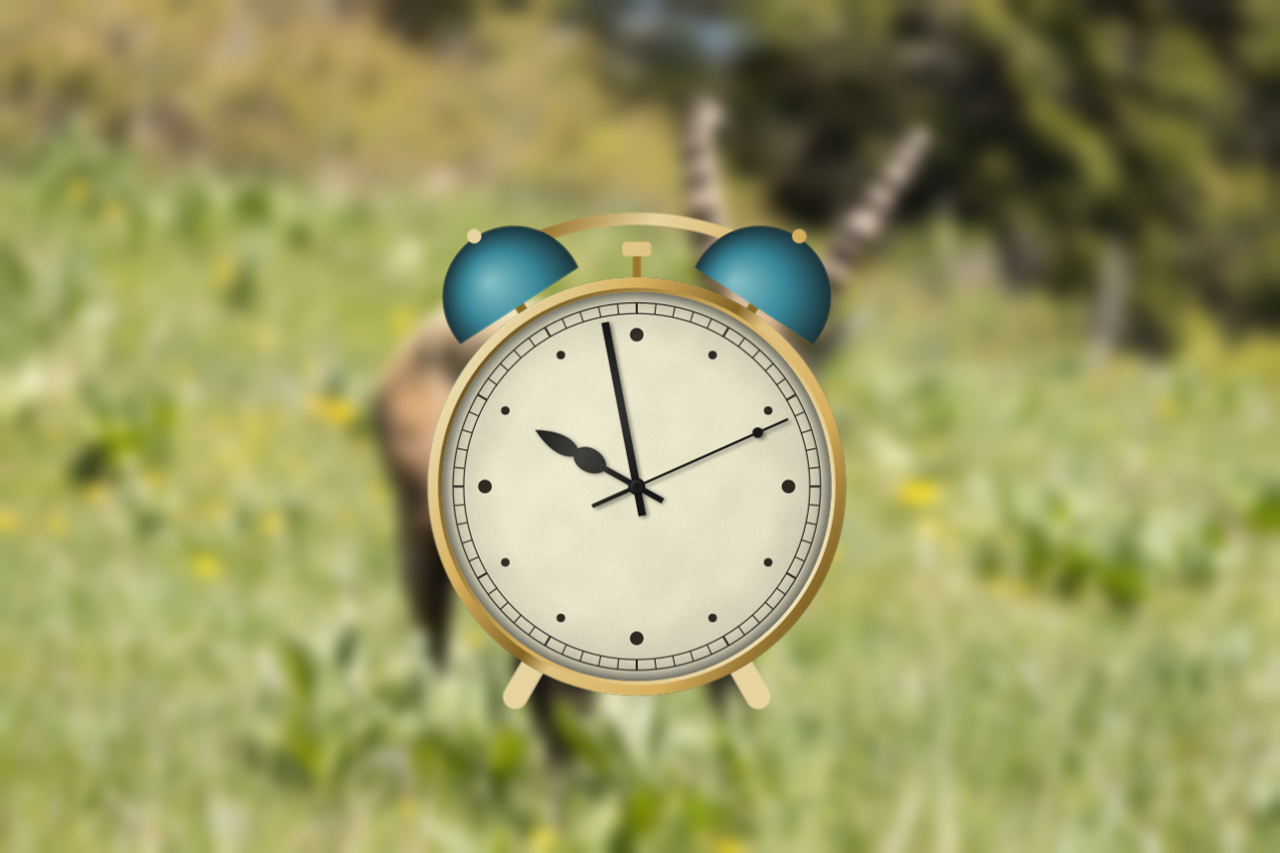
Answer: 9,58,11
